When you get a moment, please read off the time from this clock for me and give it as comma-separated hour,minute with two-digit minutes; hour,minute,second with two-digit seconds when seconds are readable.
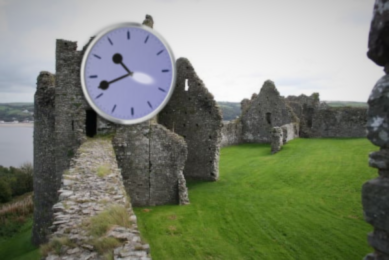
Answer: 10,42
